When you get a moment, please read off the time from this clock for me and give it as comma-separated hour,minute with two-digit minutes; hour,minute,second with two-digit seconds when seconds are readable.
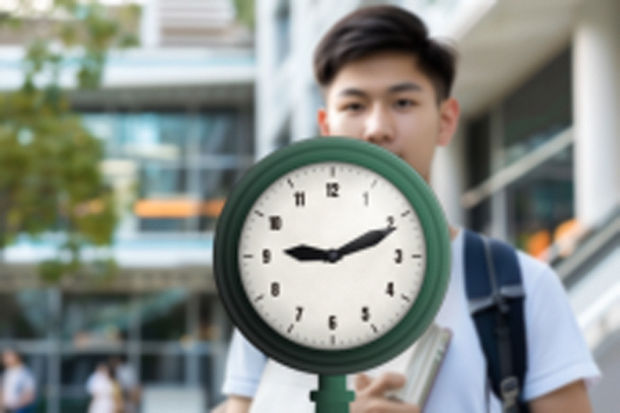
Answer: 9,11
